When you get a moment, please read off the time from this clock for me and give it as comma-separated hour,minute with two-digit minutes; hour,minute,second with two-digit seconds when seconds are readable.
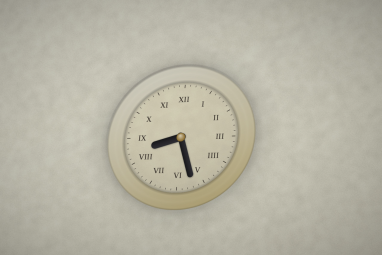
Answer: 8,27
